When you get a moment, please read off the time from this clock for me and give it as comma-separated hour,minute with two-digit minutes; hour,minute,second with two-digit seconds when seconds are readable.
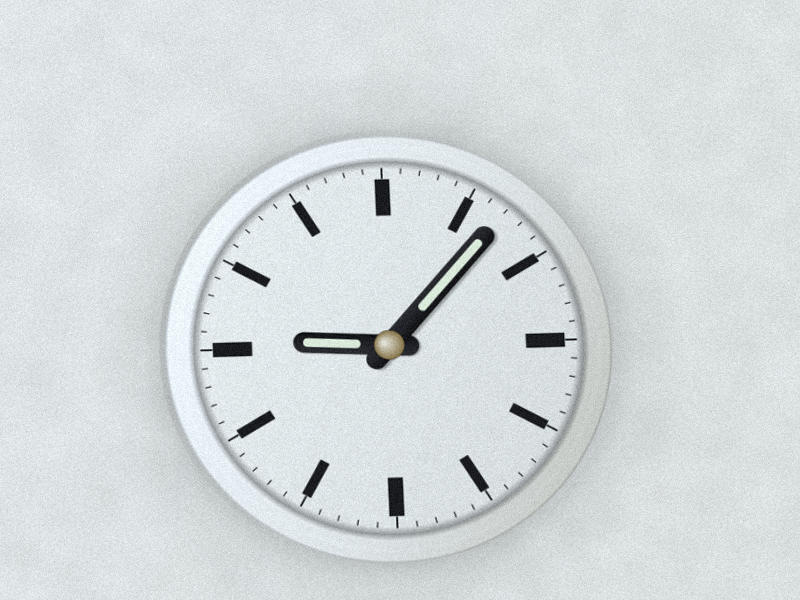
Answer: 9,07
